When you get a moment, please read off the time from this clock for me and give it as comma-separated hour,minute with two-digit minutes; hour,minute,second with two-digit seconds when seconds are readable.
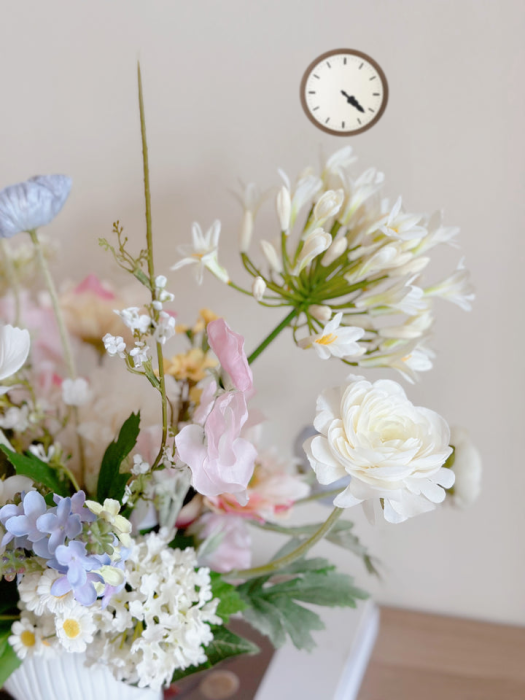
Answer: 4,22
